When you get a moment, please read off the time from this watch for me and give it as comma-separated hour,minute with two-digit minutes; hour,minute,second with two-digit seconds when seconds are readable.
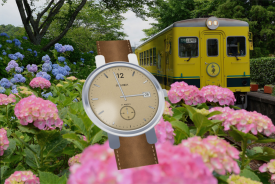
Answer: 2,58
